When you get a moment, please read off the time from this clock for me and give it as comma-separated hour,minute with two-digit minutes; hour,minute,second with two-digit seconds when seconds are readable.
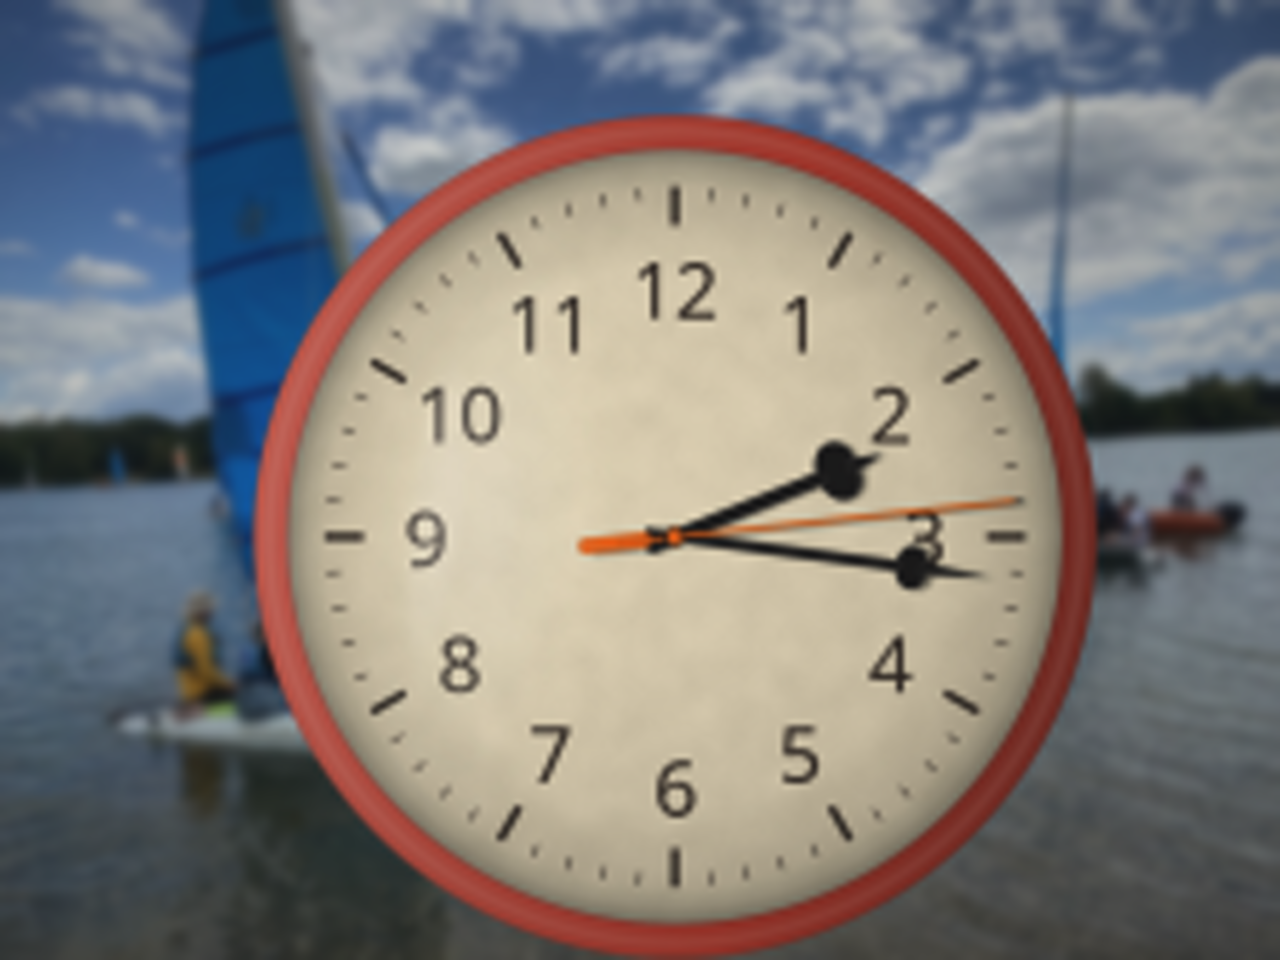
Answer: 2,16,14
